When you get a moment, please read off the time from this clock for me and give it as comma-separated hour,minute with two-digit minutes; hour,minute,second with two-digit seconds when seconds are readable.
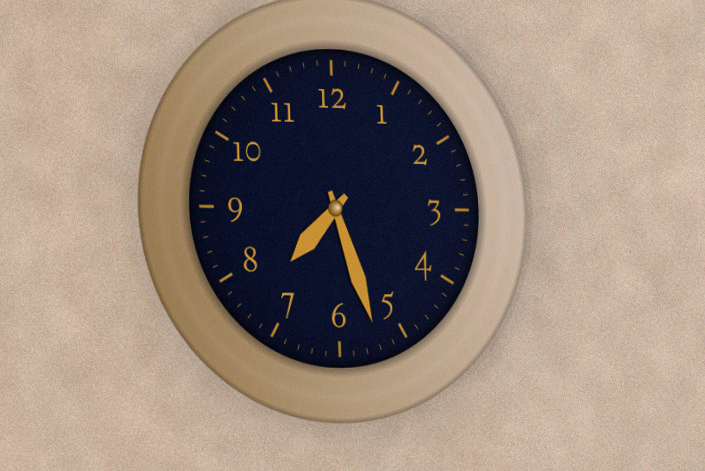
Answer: 7,27
